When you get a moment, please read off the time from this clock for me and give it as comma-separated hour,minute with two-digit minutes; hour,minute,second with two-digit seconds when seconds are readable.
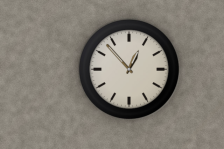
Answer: 12,53
